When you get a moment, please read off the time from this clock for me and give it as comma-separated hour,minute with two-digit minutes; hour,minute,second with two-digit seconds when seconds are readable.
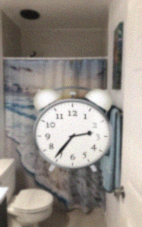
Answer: 2,36
